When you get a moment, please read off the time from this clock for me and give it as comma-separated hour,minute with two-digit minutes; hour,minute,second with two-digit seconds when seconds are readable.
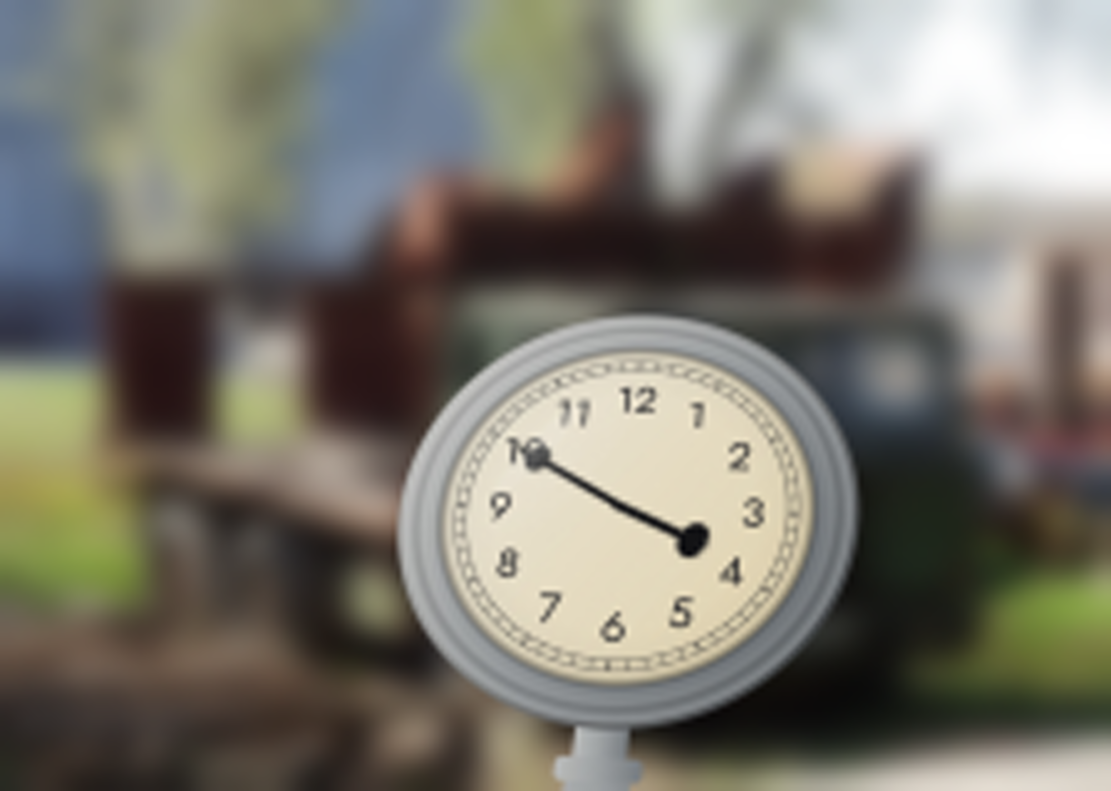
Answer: 3,50
